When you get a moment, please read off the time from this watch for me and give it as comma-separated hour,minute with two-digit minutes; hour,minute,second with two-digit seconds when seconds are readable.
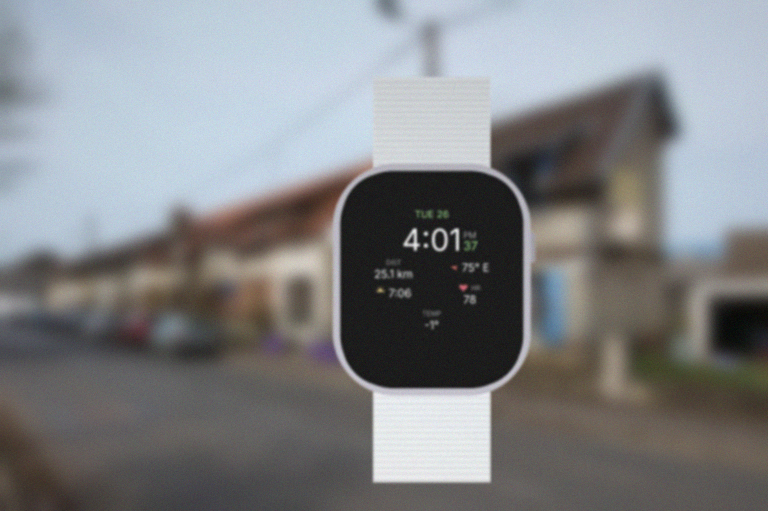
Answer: 4,01
